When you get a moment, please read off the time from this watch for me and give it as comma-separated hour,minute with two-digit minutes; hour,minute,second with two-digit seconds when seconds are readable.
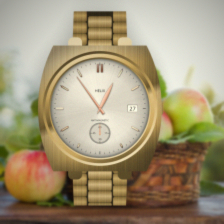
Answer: 12,54
